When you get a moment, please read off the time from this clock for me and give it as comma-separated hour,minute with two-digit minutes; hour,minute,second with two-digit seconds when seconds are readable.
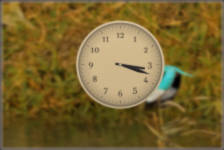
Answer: 3,18
